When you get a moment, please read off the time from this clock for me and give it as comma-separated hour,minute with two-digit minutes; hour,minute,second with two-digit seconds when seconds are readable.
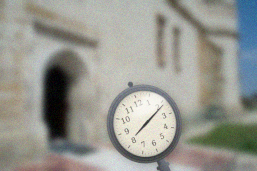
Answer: 8,11
